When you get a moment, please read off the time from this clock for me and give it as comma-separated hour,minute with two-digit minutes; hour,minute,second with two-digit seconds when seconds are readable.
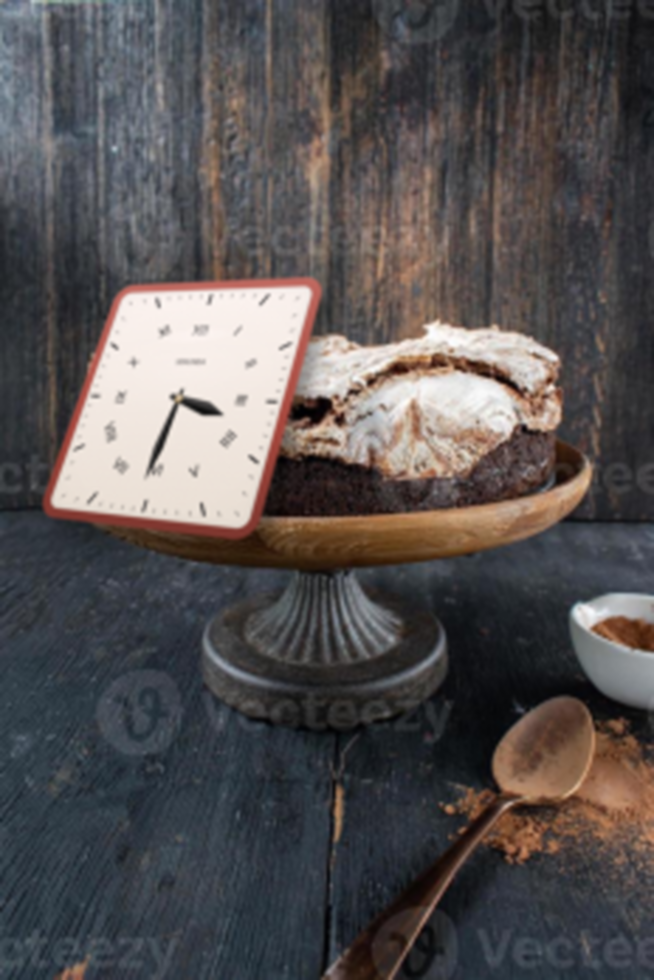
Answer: 3,31
